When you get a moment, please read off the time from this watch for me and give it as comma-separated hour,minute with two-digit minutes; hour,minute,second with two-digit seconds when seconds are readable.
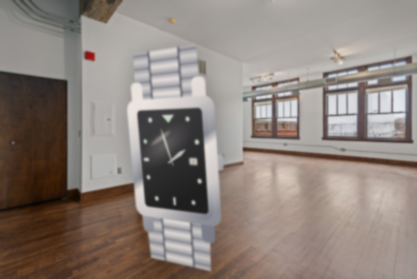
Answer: 1,57
